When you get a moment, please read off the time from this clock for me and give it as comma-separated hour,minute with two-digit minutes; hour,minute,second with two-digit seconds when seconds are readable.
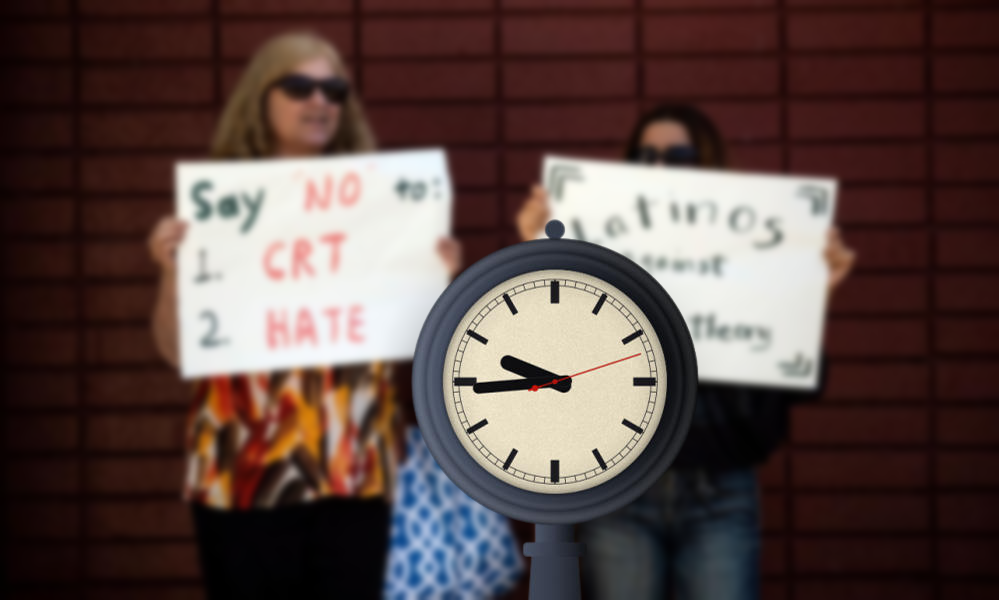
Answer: 9,44,12
